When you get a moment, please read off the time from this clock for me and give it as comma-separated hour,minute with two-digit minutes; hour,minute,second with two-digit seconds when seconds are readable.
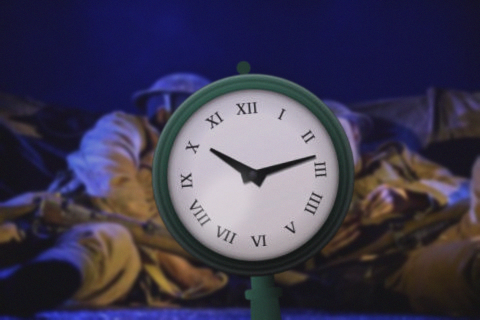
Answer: 10,13
